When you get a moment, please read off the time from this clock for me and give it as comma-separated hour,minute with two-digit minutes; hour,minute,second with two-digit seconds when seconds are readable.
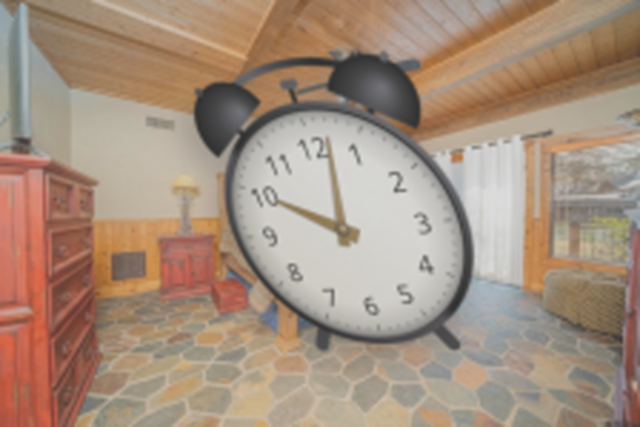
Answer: 10,02
